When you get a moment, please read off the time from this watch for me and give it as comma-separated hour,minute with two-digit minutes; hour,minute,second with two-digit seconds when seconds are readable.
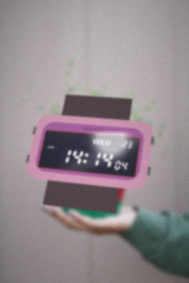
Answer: 14,14
